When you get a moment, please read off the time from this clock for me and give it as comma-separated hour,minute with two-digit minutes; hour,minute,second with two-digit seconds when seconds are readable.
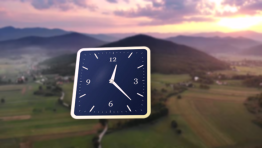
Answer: 12,23
